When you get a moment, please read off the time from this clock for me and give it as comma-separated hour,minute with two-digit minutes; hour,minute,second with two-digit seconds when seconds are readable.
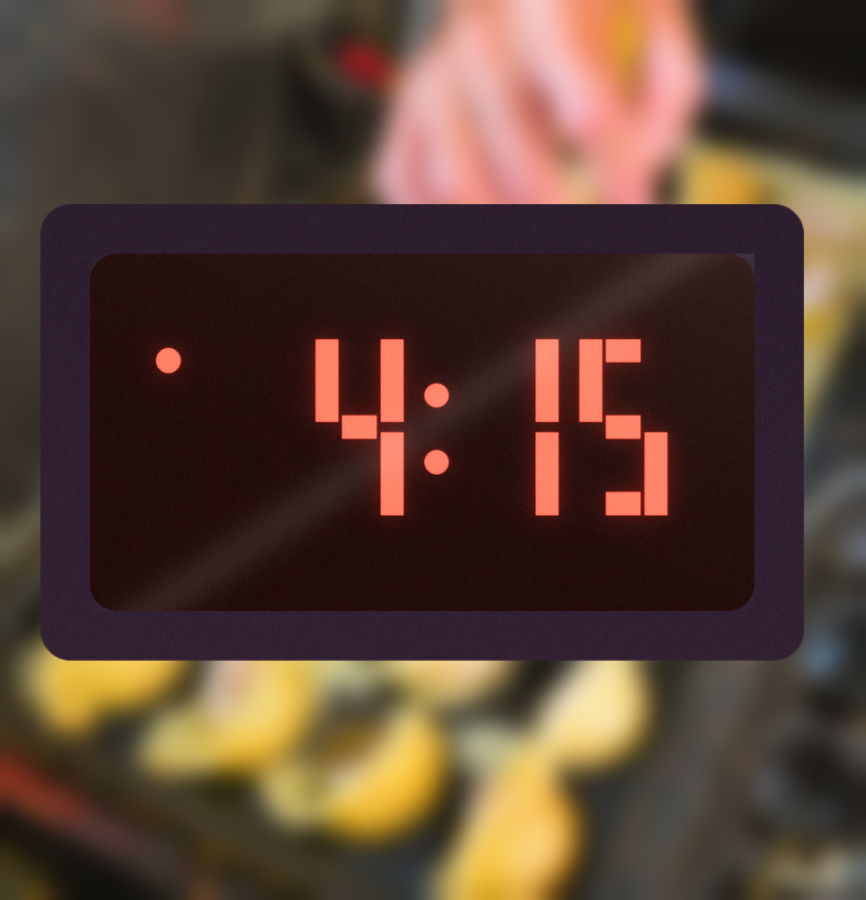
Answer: 4,15
